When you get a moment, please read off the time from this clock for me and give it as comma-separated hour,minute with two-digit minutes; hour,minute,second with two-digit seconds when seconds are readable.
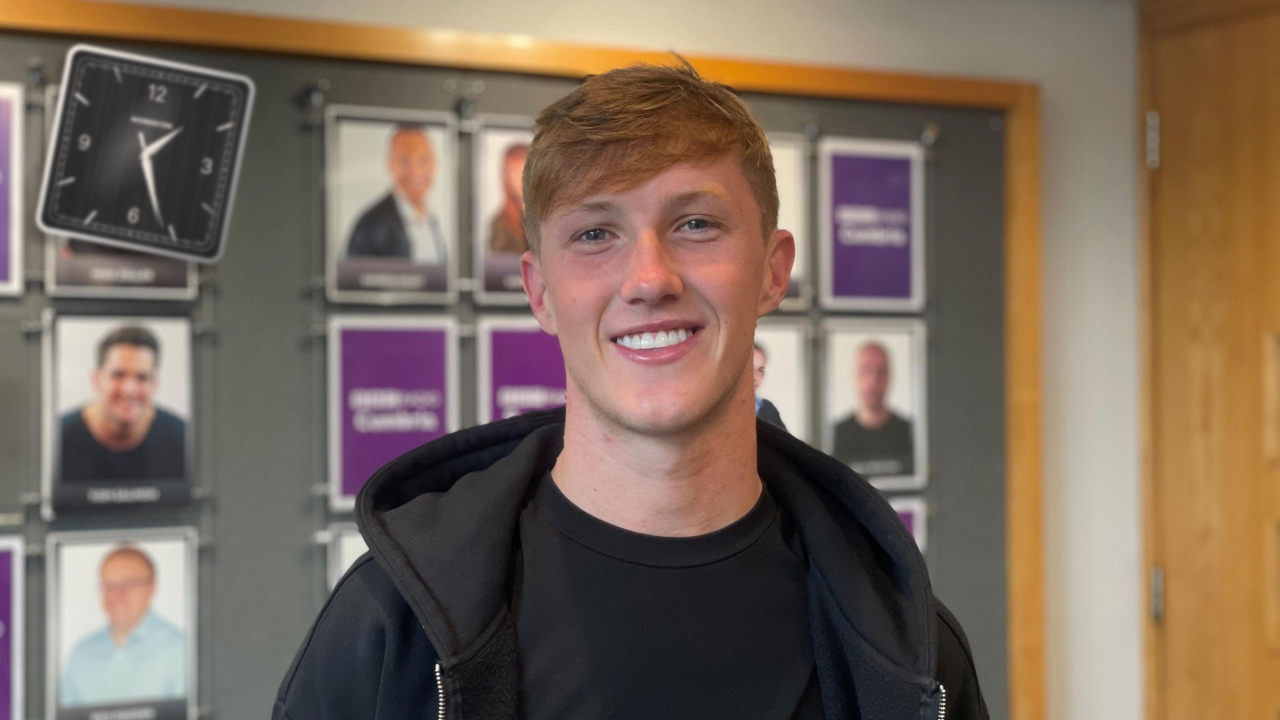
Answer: 1,26,26
